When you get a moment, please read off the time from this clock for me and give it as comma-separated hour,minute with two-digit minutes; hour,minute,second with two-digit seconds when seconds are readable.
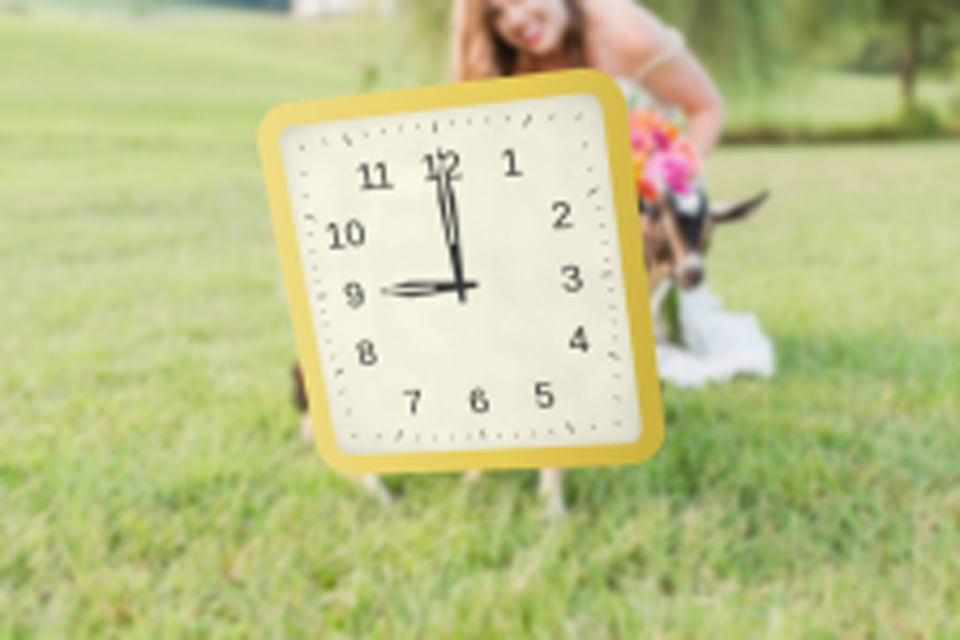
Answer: 9,00
